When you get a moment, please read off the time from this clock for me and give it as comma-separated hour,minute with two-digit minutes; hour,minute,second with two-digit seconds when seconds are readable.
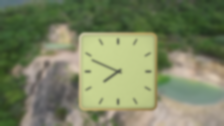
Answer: 7,49
